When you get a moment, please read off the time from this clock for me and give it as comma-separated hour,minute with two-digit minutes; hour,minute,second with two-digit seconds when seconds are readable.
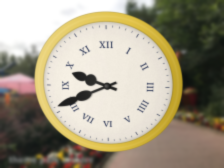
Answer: 9,41
